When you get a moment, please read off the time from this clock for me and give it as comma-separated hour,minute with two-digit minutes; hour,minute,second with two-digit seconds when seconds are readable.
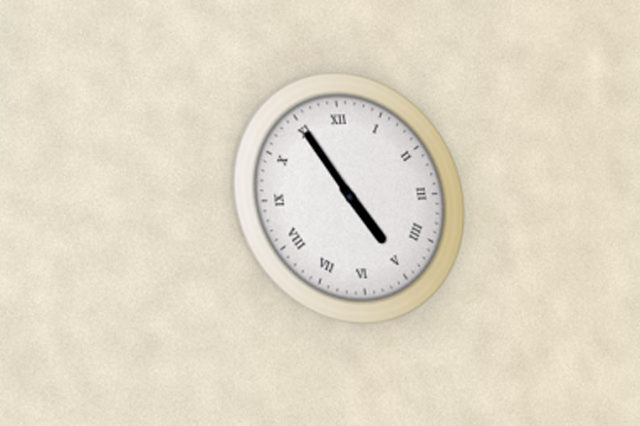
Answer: 4,55
